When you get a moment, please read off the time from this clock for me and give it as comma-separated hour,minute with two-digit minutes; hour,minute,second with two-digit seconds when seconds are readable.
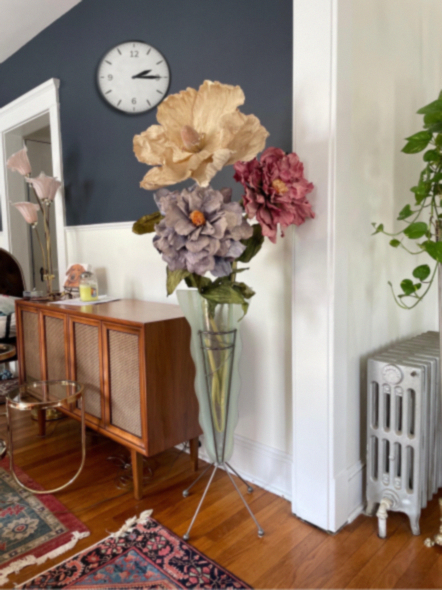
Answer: 2,15
